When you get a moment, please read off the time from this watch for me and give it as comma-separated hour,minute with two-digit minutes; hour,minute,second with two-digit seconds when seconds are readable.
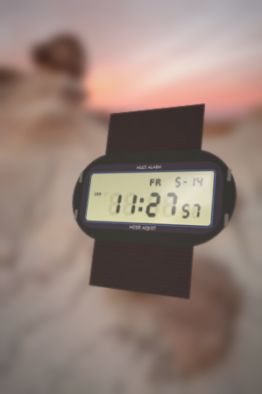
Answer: 11,27,57
